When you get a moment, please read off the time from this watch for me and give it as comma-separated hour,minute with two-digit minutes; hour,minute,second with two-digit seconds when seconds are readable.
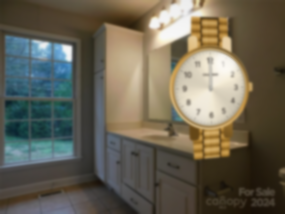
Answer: 12,00
